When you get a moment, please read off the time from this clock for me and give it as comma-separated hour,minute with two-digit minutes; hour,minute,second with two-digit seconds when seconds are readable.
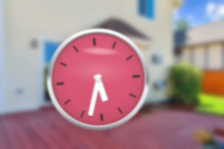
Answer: 5,33
